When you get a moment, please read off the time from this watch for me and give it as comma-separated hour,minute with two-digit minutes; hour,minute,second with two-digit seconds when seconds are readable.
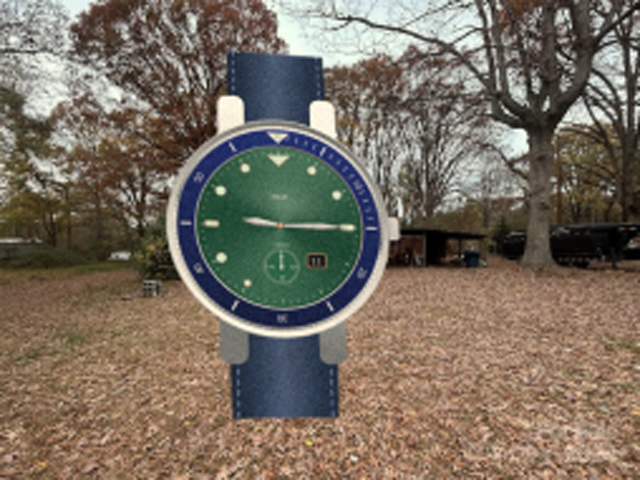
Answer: 9,15
